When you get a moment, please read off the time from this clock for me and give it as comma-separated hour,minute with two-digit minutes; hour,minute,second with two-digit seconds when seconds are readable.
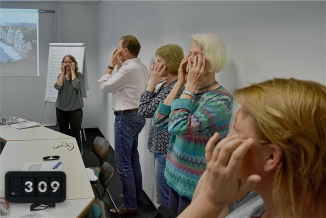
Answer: 3,09
